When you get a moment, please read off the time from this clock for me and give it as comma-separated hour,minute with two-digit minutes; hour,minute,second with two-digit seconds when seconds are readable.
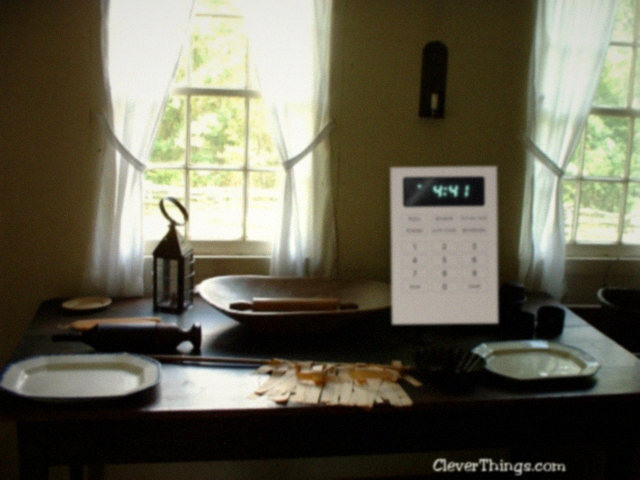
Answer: 4,41
